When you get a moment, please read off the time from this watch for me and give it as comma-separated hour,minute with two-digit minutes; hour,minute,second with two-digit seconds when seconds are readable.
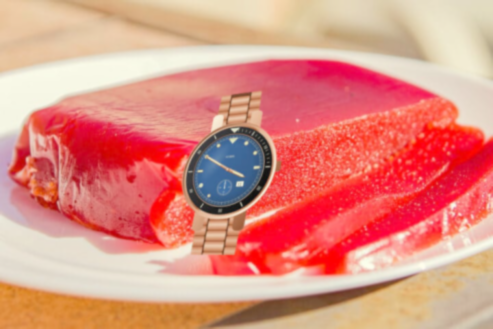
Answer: 3,50
